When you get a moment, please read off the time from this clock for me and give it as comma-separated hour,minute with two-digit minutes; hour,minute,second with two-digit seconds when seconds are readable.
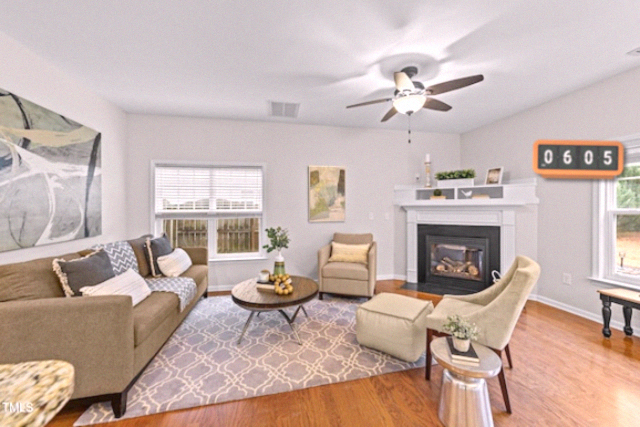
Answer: 6,05
